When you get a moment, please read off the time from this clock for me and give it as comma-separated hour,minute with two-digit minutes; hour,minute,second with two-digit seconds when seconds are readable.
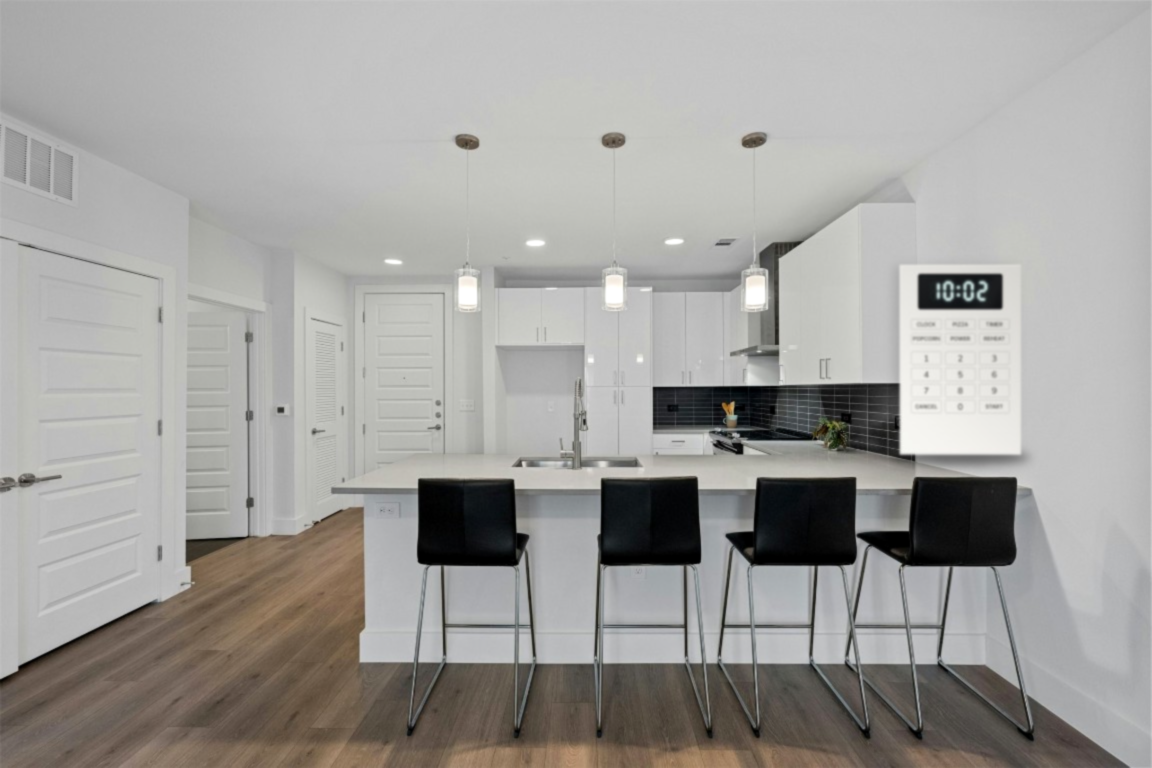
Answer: 10,02
